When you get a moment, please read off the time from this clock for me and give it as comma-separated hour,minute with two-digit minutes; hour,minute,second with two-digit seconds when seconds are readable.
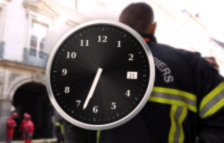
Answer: 6,33
